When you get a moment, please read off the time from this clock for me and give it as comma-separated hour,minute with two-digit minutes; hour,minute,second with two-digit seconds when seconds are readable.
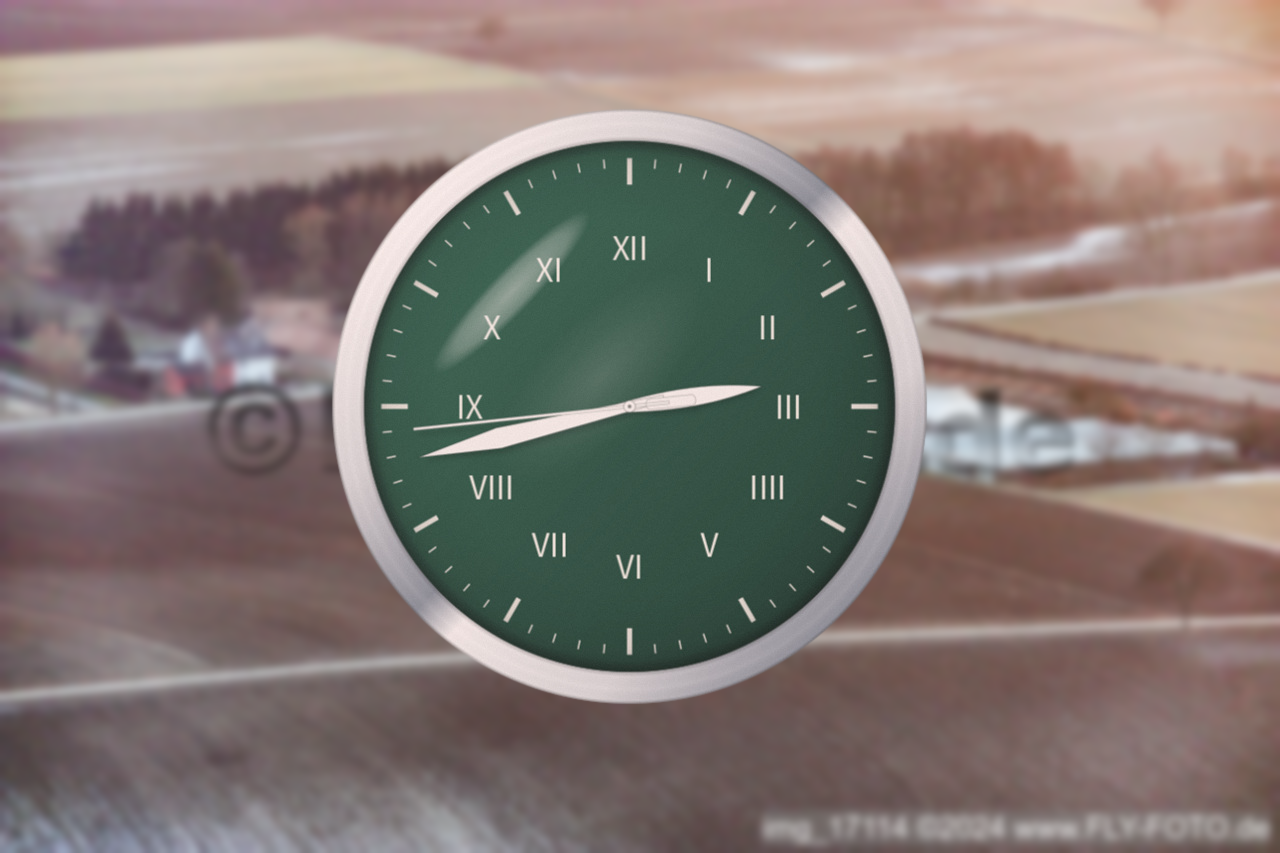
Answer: 2,42,44
